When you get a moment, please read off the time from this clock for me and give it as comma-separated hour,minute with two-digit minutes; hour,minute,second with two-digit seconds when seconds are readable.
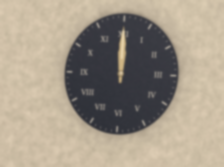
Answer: 12,00
